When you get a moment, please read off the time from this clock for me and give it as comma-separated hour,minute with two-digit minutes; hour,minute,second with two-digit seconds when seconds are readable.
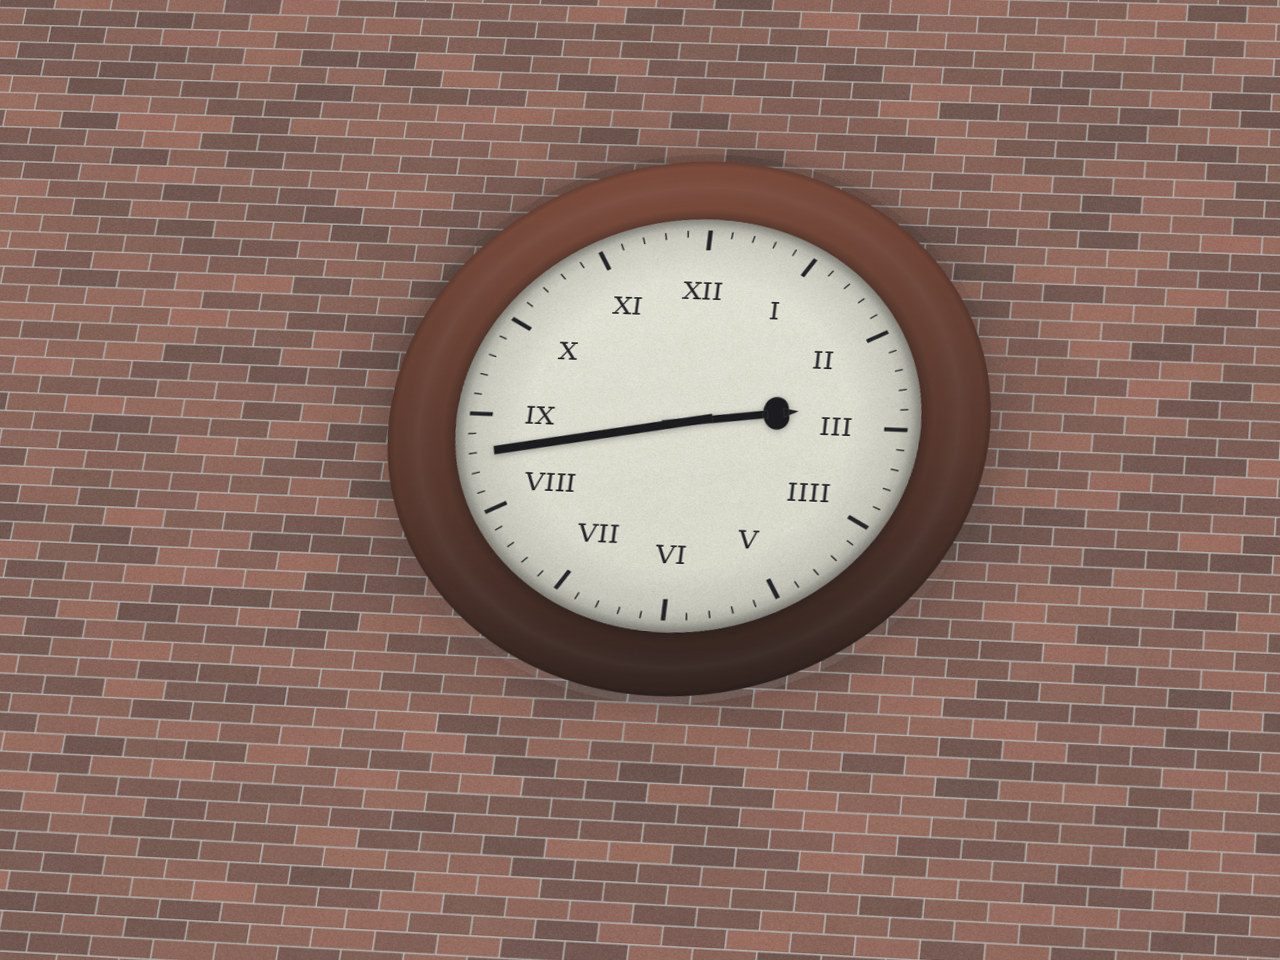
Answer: 2,43
